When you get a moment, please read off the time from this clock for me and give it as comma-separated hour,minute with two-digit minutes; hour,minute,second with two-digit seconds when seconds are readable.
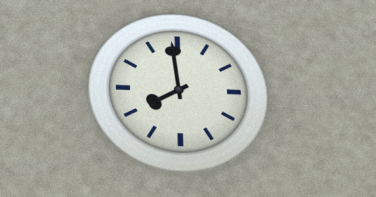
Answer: 7,59
